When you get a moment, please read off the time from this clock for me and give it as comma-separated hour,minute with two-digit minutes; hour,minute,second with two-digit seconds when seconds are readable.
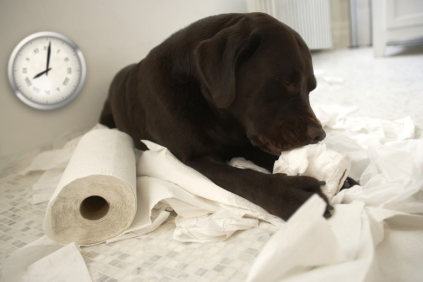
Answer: 8,01
